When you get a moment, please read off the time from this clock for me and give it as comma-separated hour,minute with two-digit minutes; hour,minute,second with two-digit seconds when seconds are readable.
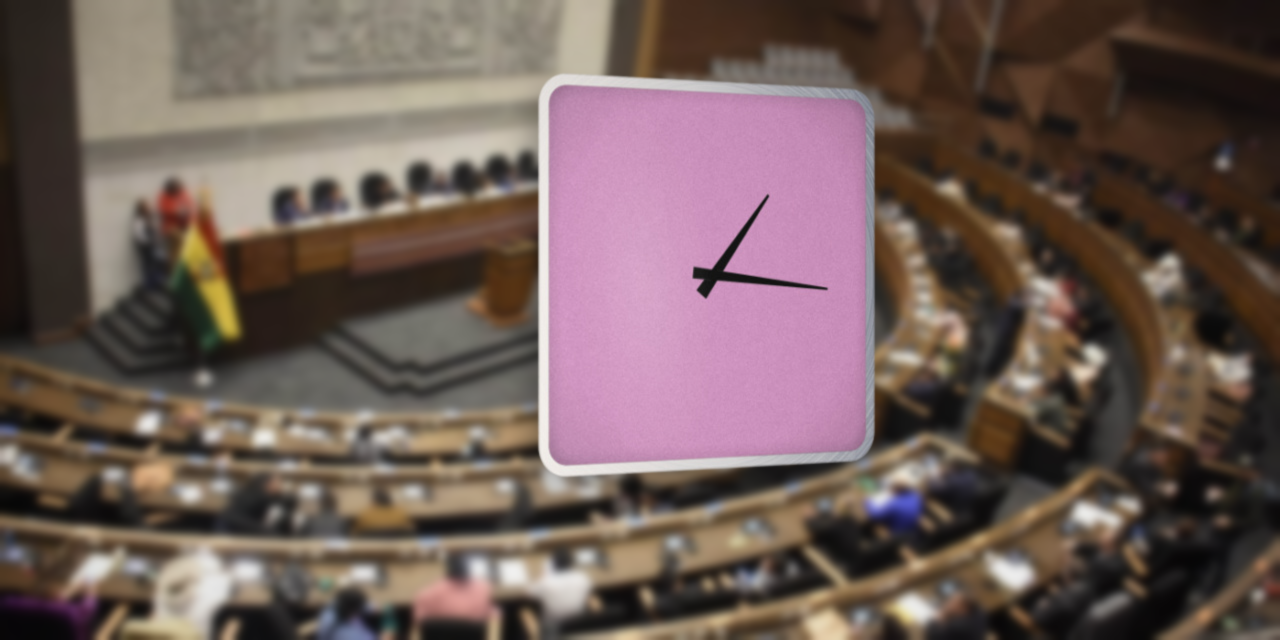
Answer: 1,16
